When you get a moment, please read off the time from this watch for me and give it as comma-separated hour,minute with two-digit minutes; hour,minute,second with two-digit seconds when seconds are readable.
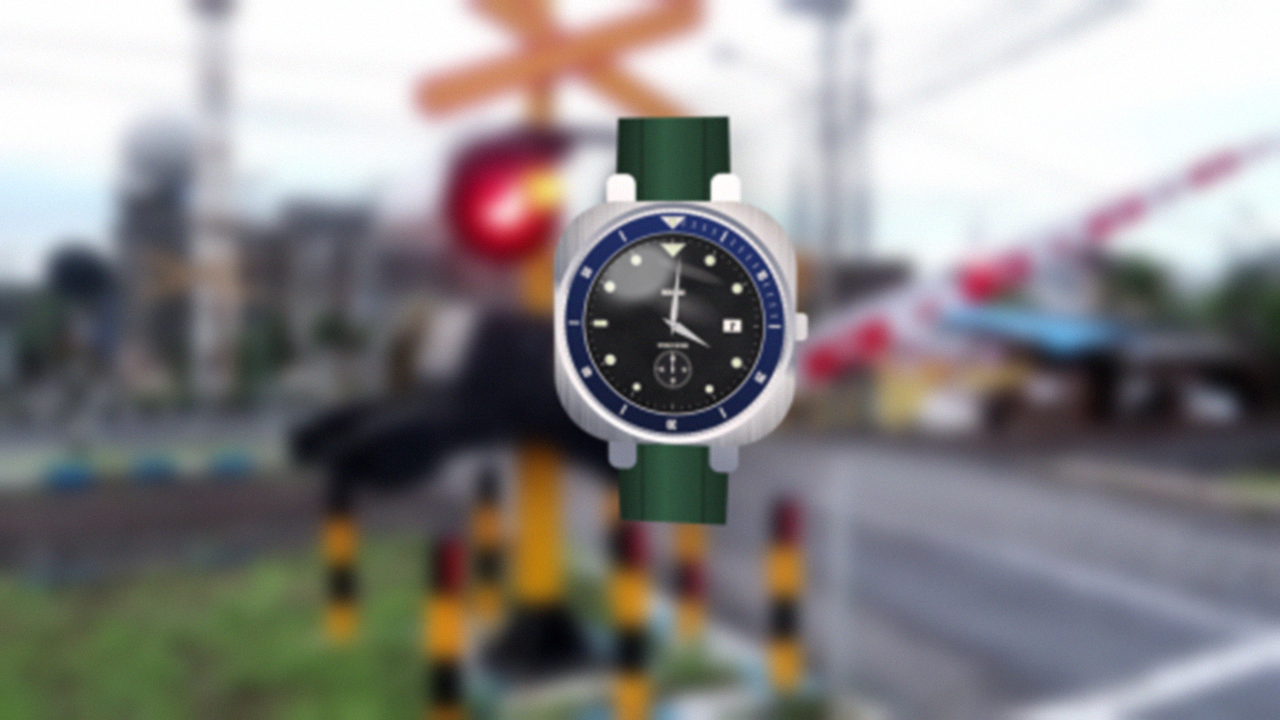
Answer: 4,01
